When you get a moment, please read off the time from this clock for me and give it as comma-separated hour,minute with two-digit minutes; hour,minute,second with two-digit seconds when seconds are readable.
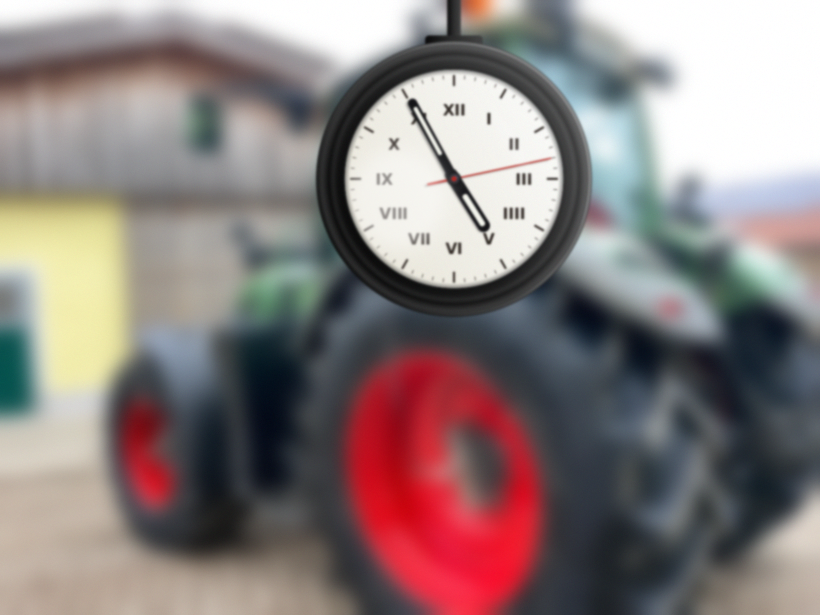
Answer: 4,55,13
